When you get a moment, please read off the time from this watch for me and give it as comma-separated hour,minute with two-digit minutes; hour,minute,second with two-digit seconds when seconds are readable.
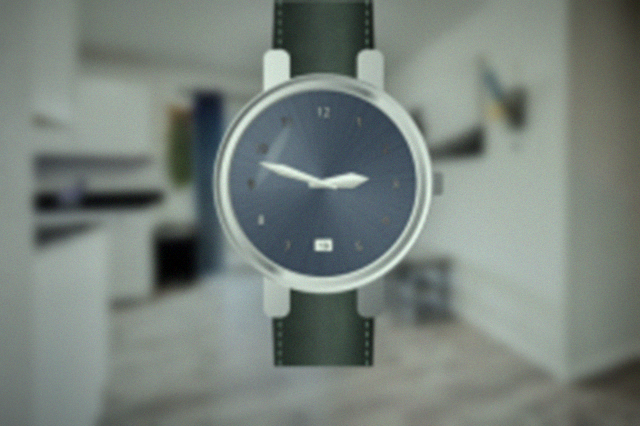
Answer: 2,48
